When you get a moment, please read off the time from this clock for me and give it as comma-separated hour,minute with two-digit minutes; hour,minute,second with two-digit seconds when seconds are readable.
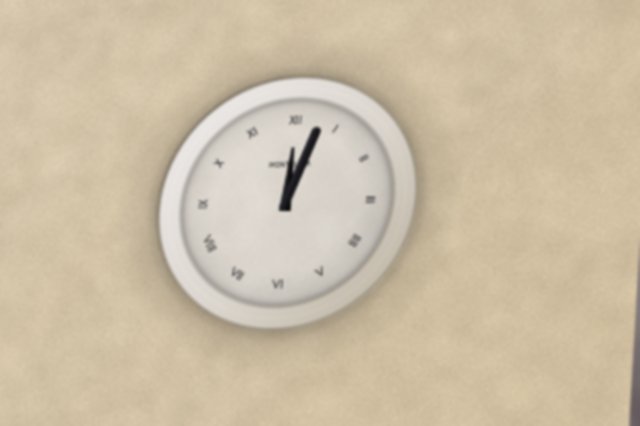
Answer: 12,03
